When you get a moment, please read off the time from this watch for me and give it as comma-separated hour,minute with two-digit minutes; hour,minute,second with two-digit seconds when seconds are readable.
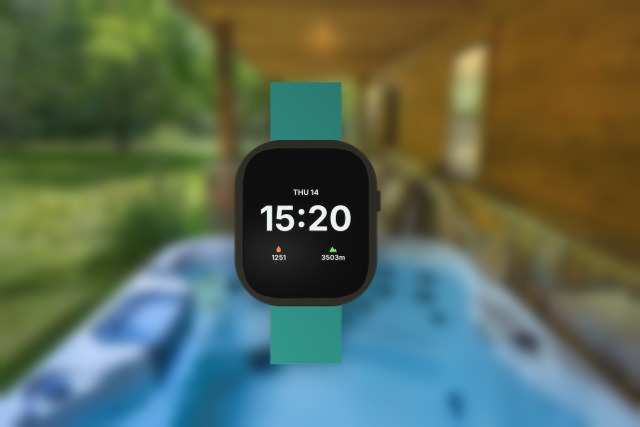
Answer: 15,20
